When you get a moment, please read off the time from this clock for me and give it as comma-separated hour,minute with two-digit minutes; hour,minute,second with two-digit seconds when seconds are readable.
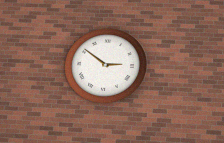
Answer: 2,51
